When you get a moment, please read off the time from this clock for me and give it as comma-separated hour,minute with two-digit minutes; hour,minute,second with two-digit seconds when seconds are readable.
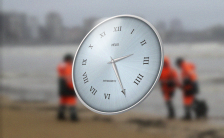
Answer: 2,25
